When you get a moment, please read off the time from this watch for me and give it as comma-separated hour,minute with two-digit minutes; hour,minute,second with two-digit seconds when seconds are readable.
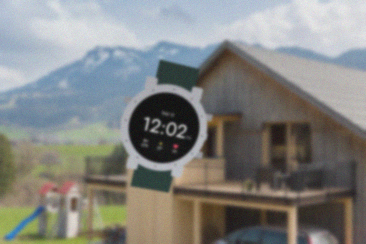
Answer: 12,02
